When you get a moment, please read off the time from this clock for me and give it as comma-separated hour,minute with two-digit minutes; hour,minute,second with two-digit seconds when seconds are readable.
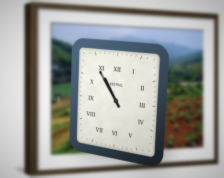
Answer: 10,54
